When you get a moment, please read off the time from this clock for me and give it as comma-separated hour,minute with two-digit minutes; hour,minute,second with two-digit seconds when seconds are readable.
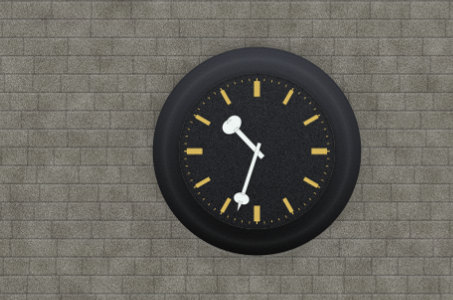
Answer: 10,33
